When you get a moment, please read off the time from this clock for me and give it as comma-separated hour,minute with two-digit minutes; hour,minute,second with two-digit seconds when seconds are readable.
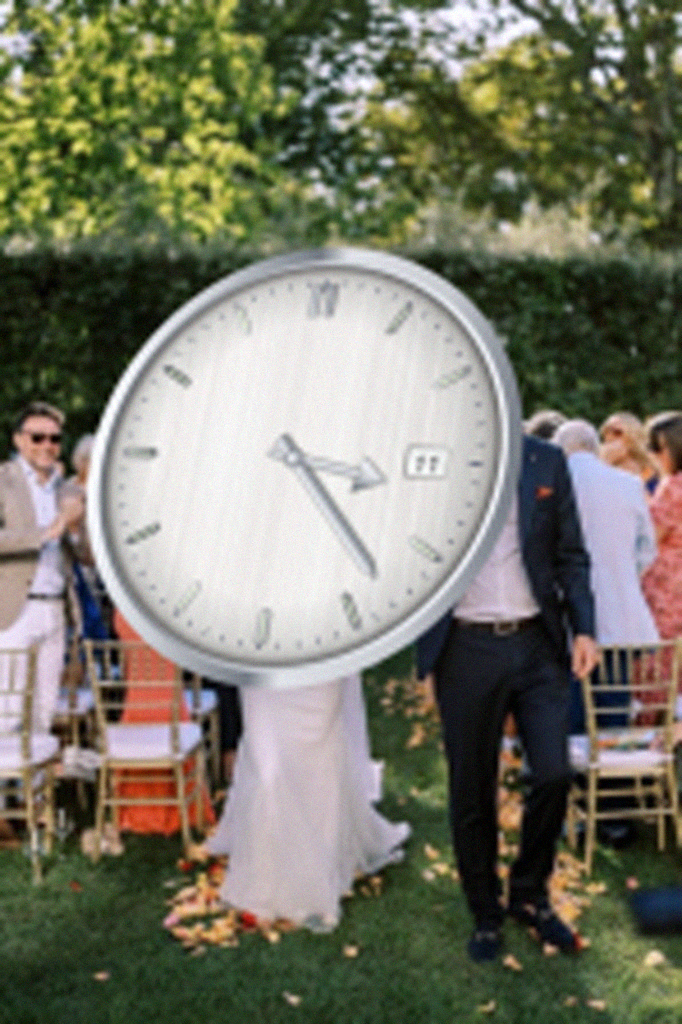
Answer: 3,23
